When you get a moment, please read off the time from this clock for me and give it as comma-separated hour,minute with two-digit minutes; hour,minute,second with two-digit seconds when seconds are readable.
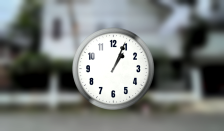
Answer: 1,04
